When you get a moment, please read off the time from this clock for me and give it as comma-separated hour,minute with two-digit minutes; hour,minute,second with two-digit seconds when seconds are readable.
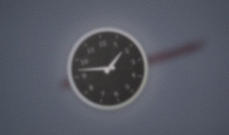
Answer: 1,47
